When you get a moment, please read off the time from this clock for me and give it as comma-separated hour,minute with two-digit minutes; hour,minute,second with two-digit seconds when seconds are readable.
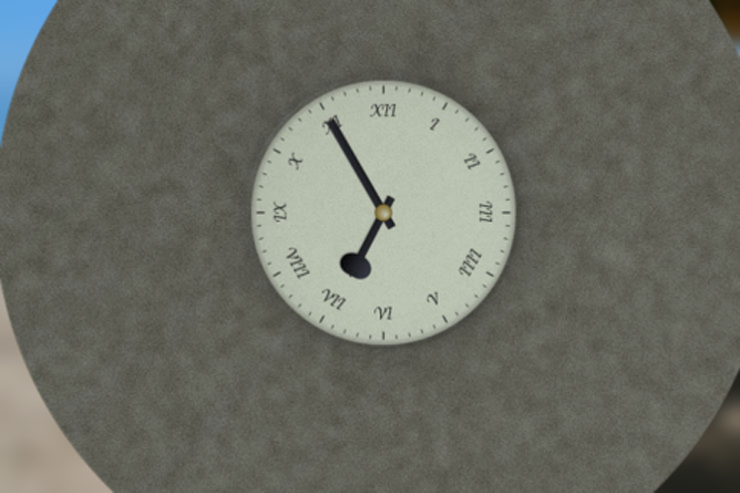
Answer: 6,55
